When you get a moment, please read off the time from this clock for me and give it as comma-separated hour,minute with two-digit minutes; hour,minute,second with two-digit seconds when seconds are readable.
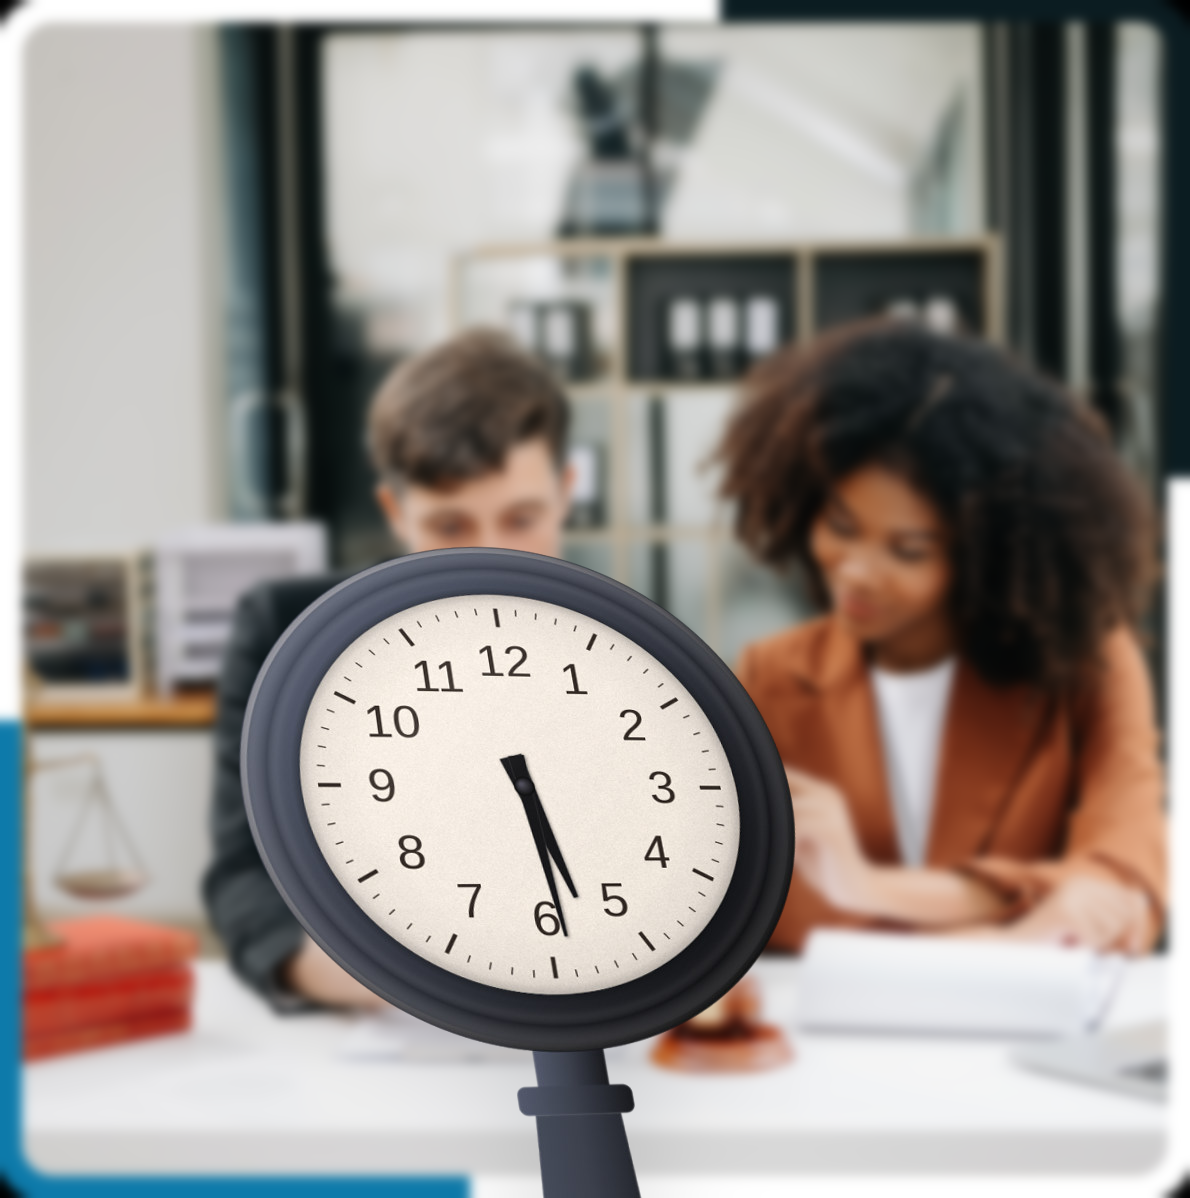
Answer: 5,29
